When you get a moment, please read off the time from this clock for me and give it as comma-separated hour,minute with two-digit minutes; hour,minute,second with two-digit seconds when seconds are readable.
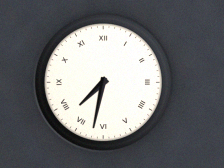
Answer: 7,32
